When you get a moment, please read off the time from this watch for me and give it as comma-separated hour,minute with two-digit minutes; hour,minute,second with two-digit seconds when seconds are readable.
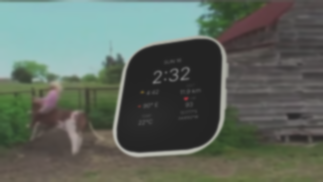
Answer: 2,32
